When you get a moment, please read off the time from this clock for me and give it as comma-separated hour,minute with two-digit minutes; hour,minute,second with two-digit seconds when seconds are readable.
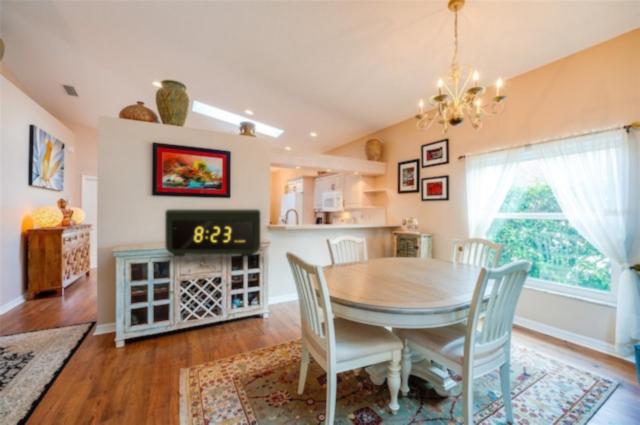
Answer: 8,23
